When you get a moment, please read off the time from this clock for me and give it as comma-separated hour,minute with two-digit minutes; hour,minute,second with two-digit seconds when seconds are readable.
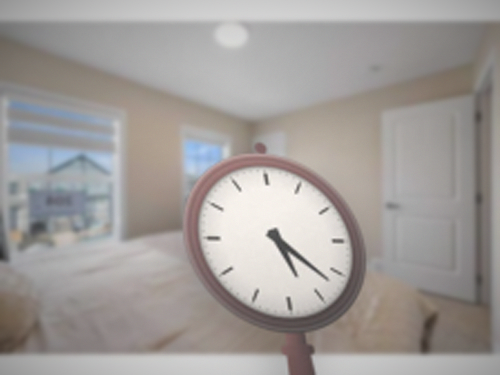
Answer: 5,22
